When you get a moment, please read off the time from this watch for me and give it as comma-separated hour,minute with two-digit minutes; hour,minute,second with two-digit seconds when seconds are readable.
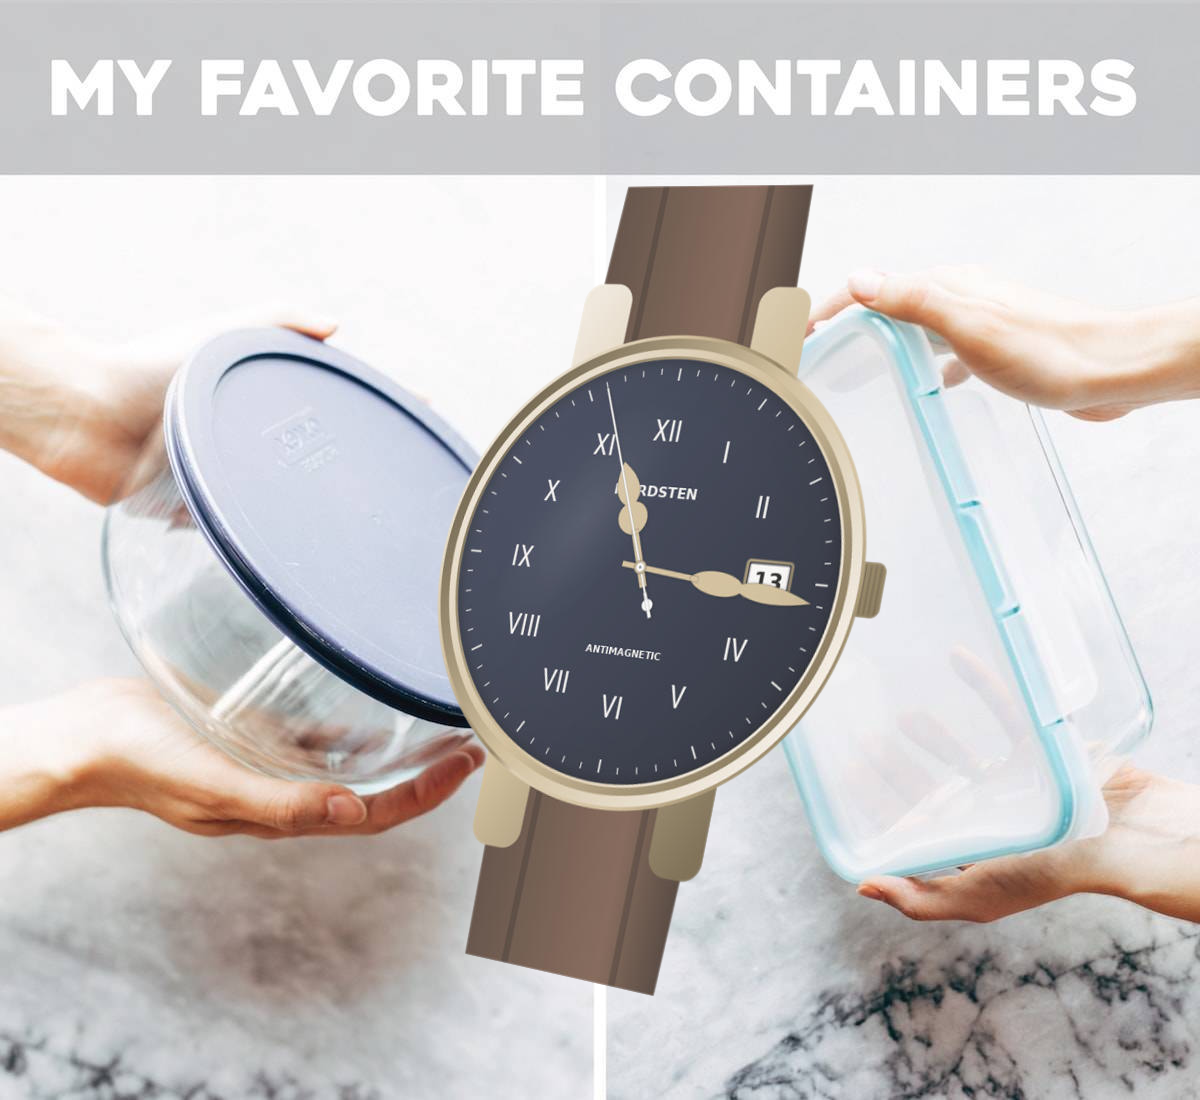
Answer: 11,15,56
